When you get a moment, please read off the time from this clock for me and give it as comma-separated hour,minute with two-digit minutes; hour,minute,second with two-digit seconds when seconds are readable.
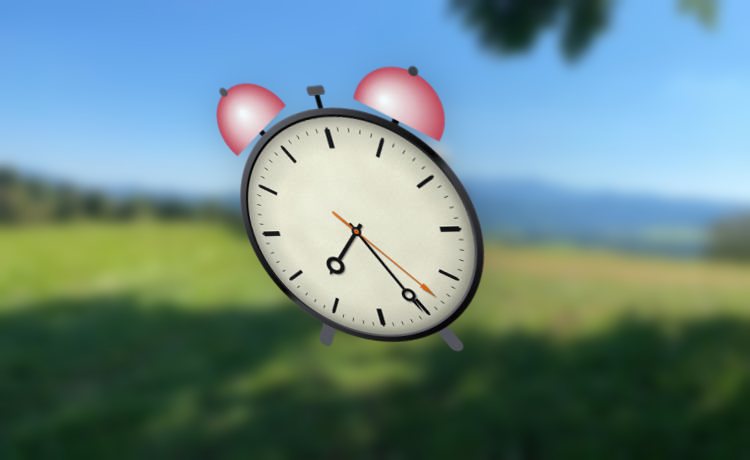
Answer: 7,25,23
